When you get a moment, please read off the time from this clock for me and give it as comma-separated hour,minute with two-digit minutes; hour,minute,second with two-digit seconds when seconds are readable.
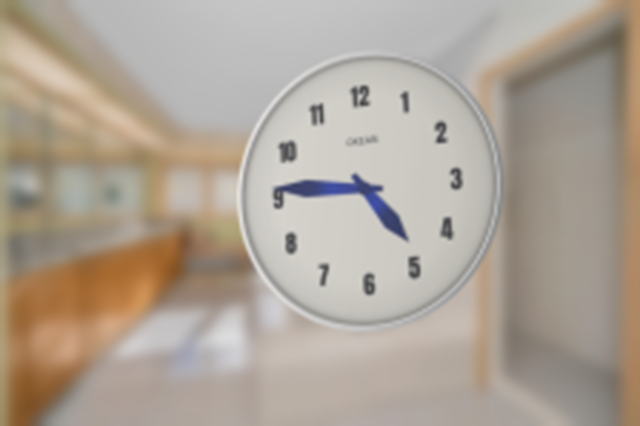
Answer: 4,46
